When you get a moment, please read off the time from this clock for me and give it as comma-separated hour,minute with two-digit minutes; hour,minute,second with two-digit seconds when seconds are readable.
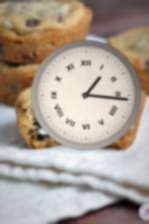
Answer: 1,16
